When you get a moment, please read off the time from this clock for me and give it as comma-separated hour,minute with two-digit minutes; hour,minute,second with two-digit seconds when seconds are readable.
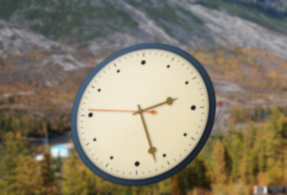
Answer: 2,26,46
